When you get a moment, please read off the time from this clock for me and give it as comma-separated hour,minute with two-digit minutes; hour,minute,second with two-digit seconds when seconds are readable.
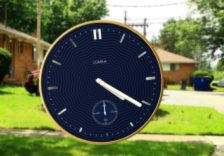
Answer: 4,21
